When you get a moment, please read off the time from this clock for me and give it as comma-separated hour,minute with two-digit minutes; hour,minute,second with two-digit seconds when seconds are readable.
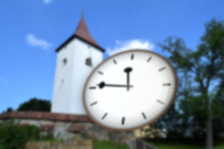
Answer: 11,46
